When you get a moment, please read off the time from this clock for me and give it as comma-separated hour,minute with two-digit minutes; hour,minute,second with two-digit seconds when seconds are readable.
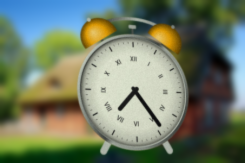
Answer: 7,24
